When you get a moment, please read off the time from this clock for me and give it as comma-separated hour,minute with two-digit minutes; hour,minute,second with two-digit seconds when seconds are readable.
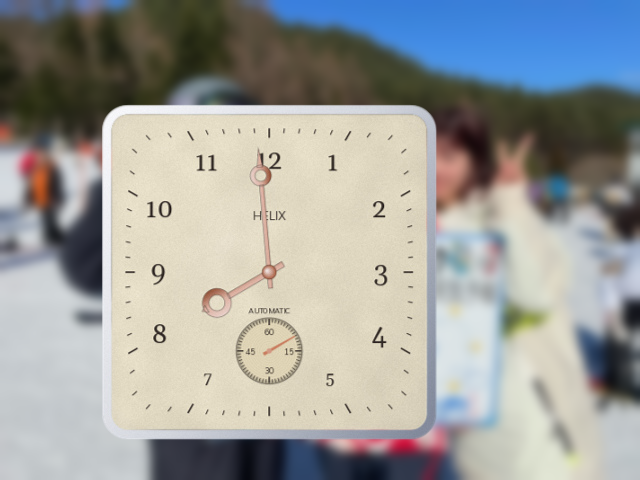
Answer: 7,59,10
